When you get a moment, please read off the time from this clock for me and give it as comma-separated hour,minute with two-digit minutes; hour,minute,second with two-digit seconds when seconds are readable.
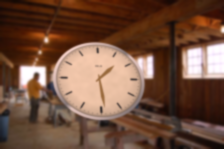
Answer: 1,29
